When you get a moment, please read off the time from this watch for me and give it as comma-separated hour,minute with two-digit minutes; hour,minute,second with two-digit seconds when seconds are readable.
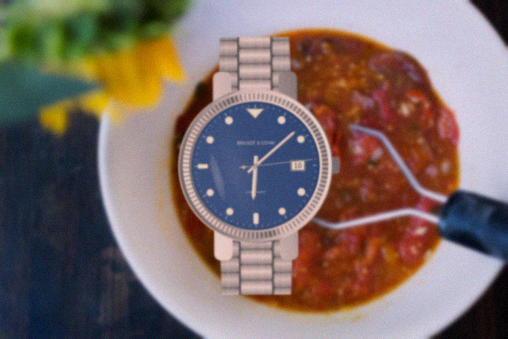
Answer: 6,08,14
